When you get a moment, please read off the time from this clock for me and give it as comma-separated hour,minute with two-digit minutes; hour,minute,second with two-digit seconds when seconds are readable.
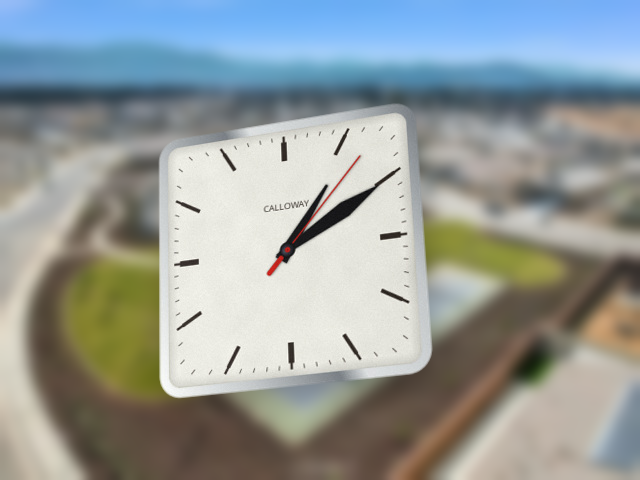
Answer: 1,10,07
